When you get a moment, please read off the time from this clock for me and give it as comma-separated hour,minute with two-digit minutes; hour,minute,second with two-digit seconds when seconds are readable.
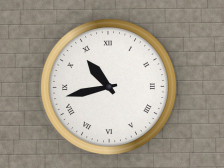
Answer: 10,43
